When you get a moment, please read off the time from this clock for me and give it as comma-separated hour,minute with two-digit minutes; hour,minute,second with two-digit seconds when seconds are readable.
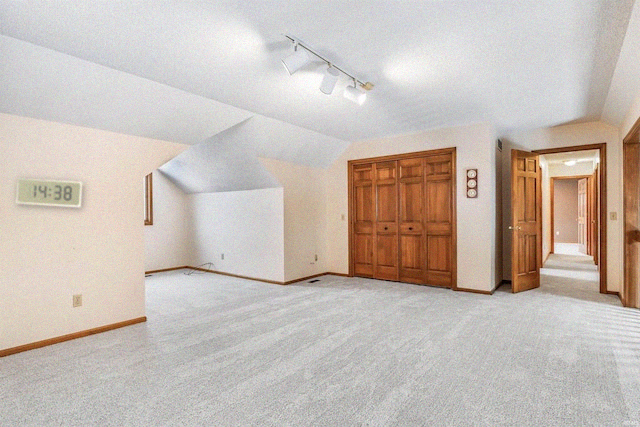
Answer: 14,38
